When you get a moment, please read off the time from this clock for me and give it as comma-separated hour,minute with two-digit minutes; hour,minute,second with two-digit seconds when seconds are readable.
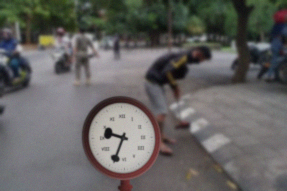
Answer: 9,34
